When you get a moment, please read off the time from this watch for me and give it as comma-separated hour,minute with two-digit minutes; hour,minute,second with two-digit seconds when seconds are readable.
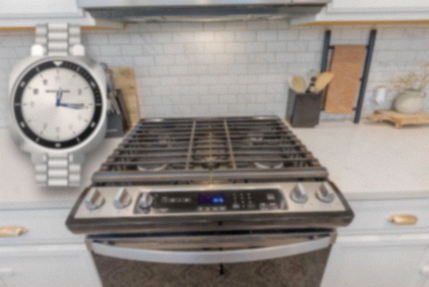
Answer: 12,16
